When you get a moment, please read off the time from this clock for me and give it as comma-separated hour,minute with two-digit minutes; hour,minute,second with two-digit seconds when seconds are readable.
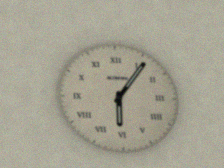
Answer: 6,06
